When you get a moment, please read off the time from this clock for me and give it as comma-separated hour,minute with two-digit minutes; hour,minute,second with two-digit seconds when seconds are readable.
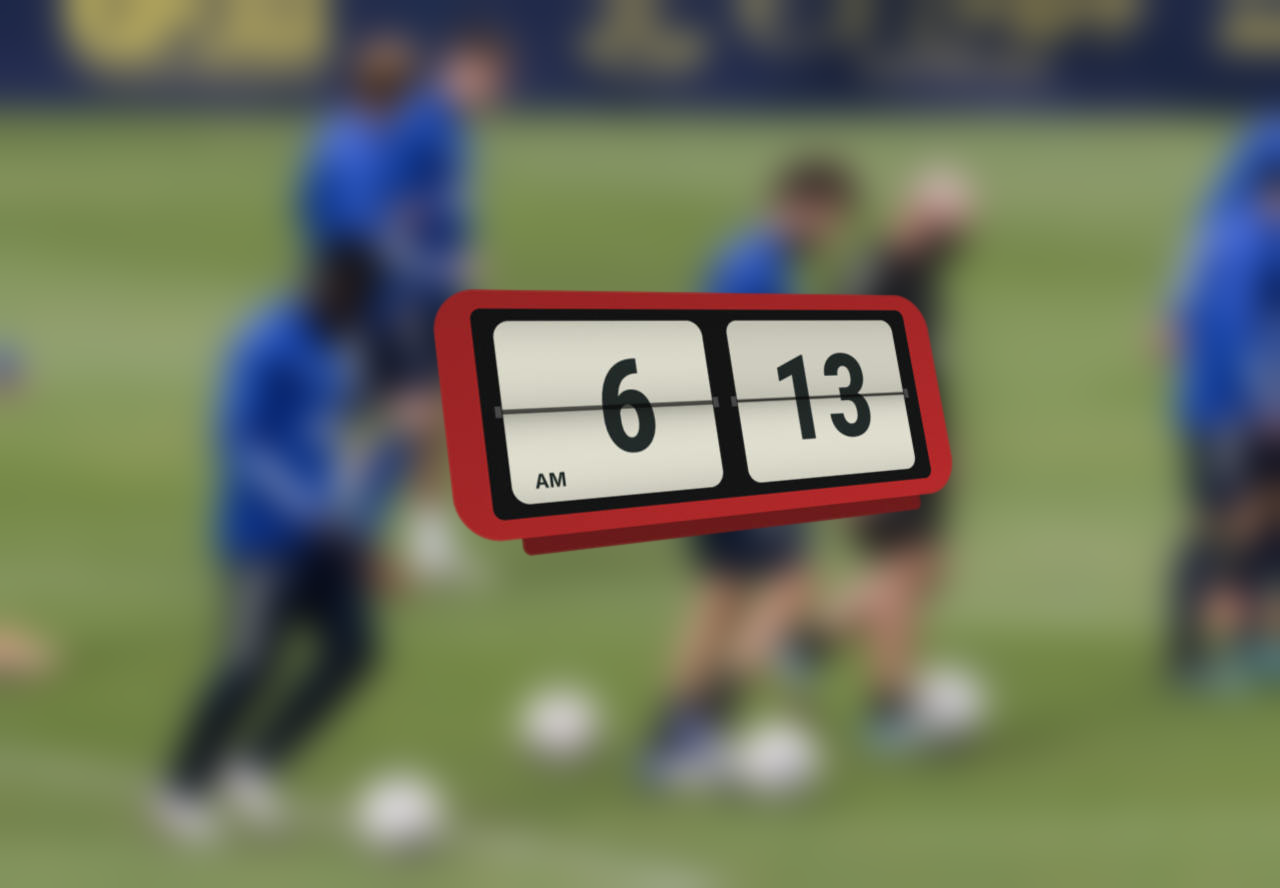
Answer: 6,13
